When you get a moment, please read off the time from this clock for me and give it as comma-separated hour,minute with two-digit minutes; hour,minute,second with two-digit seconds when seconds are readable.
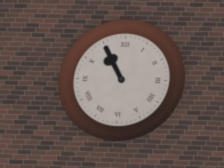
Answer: 10,55
